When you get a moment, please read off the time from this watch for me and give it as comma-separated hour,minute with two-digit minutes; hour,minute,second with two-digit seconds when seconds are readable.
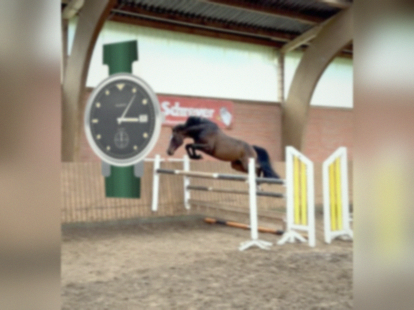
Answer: 3,06
